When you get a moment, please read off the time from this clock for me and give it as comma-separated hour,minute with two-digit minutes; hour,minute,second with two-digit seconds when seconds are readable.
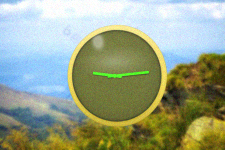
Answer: 9,14
